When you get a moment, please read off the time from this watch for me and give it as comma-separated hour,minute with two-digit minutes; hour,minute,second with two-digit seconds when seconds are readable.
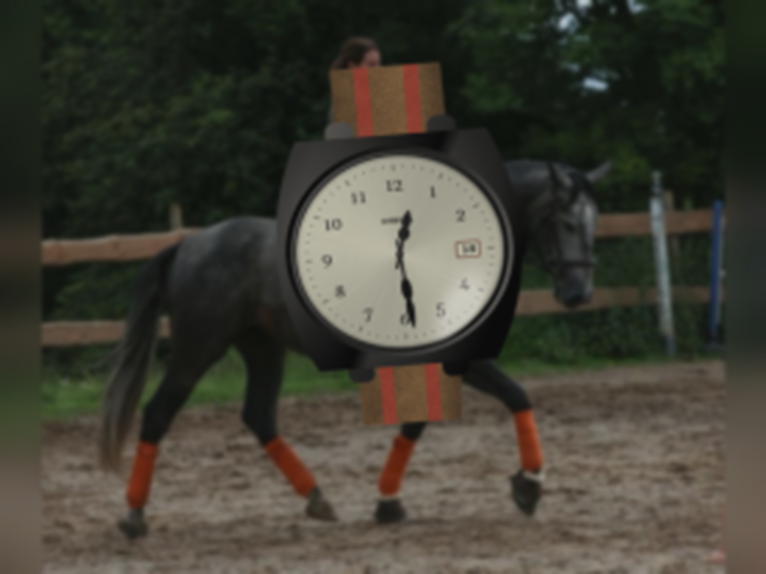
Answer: 12,29
